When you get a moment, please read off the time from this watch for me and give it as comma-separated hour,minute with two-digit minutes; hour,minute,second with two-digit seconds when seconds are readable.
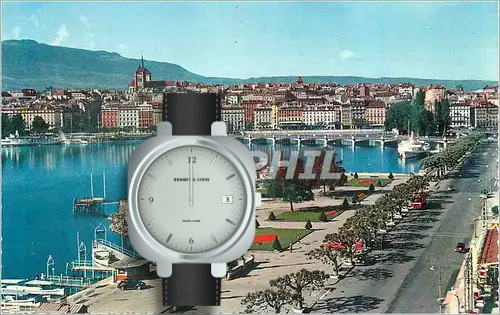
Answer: 12,00
